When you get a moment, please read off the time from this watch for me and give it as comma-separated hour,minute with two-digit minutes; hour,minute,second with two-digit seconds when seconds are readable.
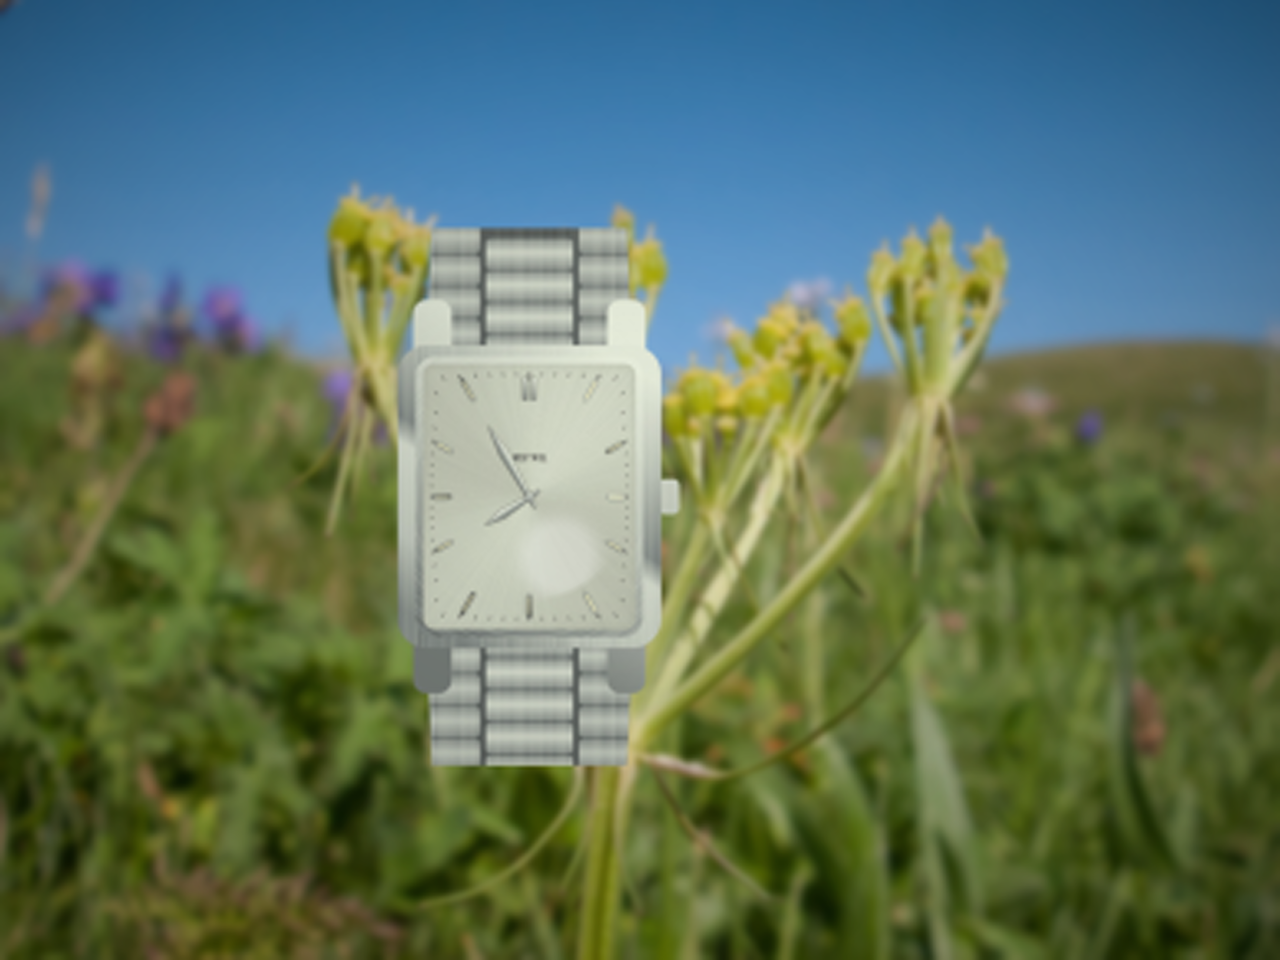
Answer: 7,55
